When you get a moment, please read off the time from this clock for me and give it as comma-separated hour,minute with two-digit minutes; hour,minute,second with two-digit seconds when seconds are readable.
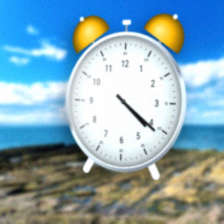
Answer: 4,21
